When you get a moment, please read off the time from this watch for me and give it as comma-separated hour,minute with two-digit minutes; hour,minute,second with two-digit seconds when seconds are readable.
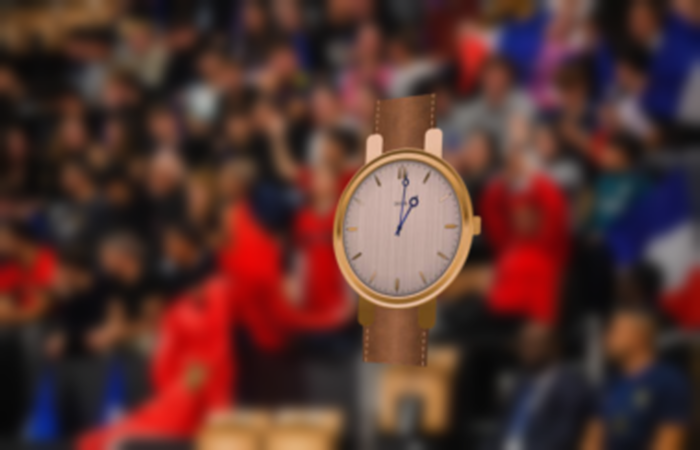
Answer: 1,01
